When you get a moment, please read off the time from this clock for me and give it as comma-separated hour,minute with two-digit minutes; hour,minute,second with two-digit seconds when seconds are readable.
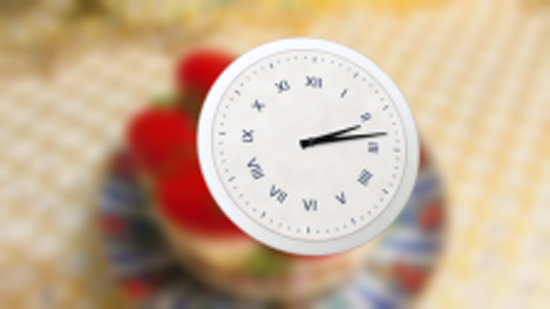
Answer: 2,13
